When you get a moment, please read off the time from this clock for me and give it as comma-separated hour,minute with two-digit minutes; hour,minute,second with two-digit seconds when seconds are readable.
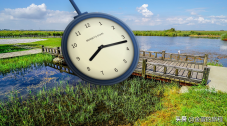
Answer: 8,17
